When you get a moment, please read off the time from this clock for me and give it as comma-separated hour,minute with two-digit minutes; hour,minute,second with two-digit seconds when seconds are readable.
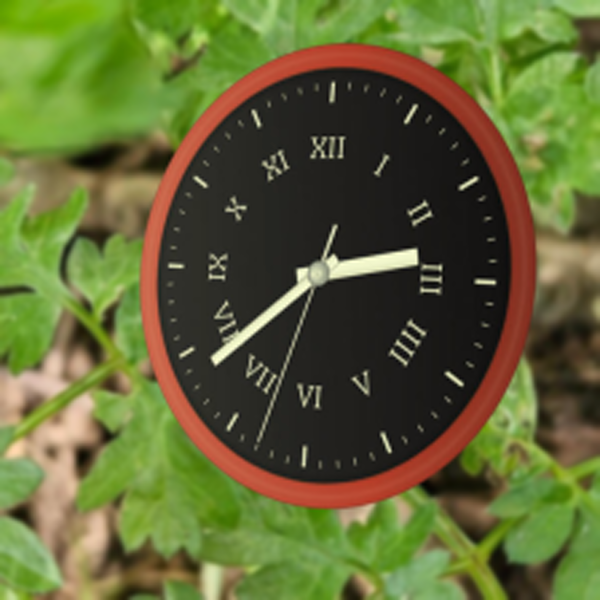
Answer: 2,38,33
